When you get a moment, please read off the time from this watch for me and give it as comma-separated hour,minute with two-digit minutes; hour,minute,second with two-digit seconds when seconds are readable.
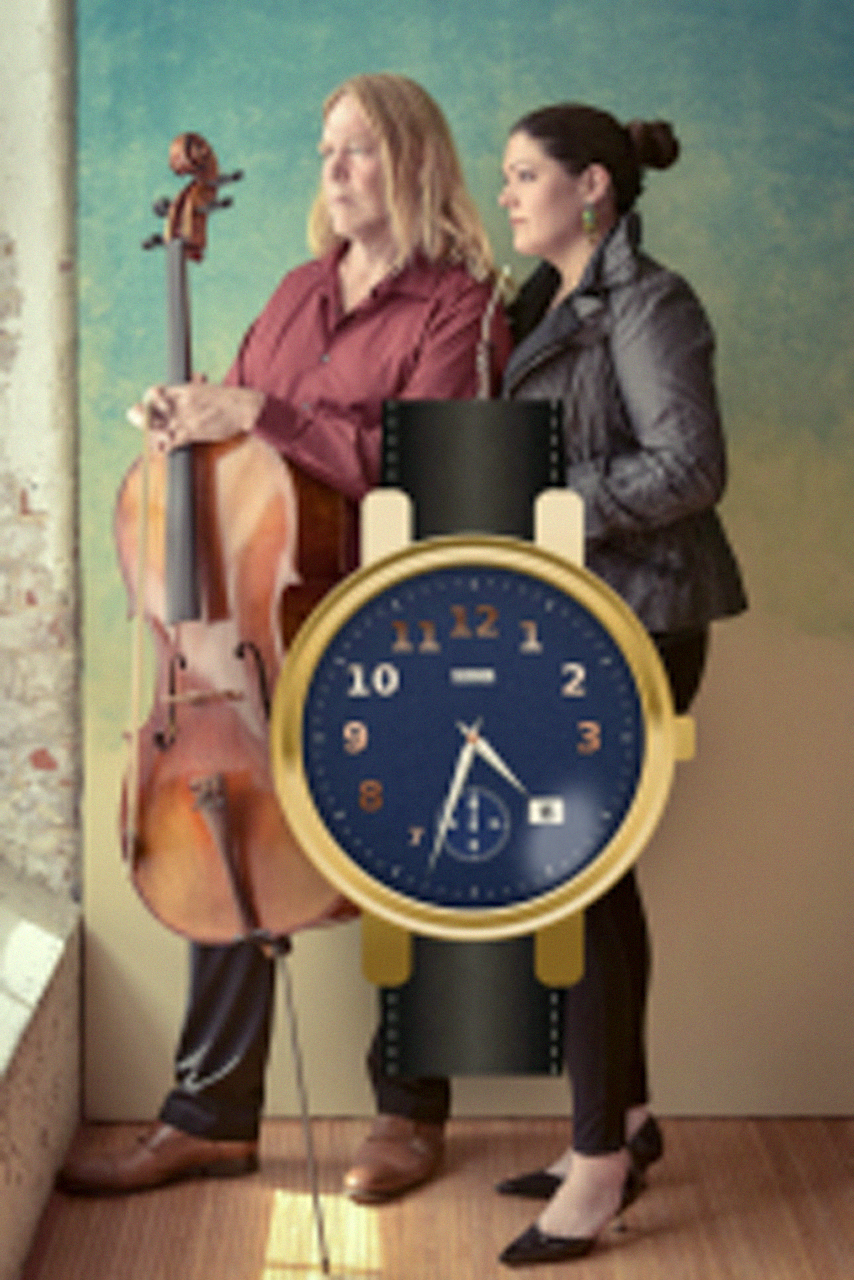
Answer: 4,33
